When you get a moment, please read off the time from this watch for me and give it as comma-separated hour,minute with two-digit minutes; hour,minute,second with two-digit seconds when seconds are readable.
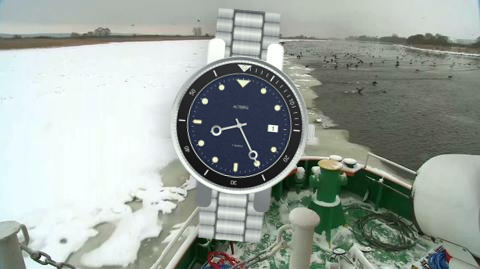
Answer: 8,25
